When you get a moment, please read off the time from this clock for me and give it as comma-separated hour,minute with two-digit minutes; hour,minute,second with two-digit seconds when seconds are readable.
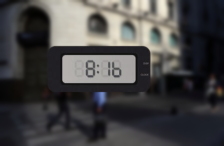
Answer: 8,16
